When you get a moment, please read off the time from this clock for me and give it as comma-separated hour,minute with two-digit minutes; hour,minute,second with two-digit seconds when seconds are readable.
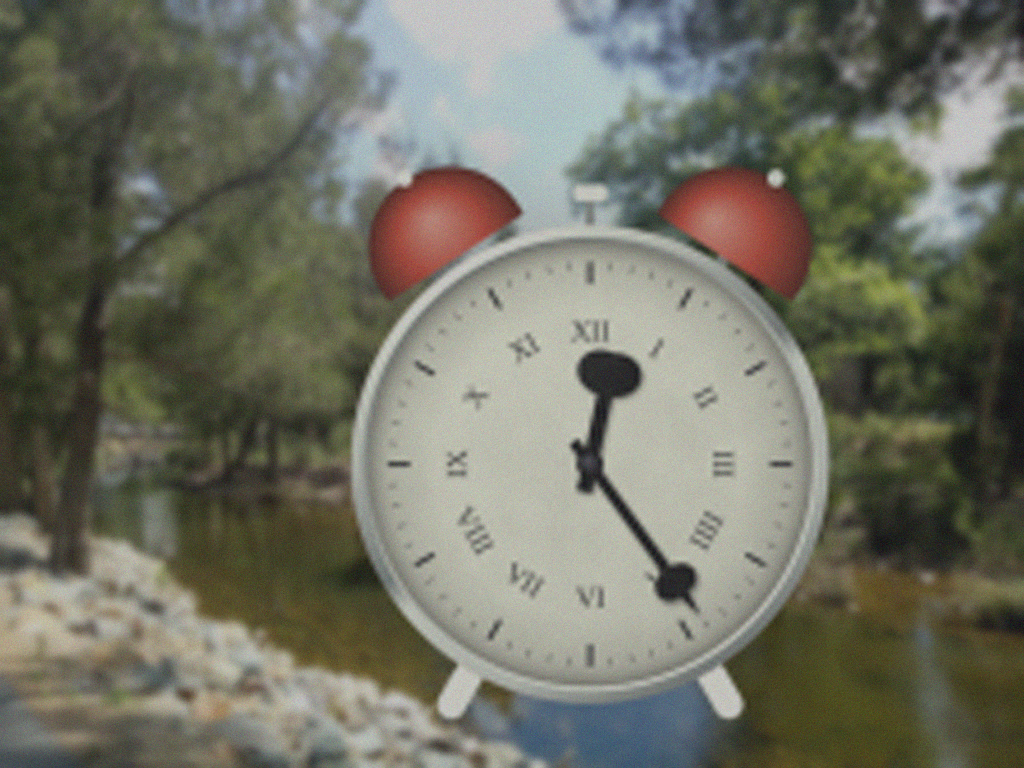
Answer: 12,24
